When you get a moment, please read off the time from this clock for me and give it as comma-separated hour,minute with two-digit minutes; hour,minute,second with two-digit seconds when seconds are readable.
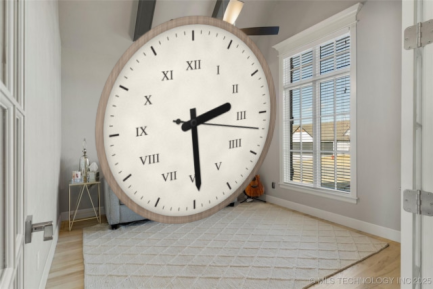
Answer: 2,29,17
